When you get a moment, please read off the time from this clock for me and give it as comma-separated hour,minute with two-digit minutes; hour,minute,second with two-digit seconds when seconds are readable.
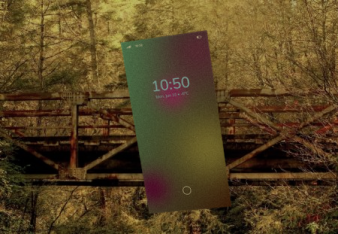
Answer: 10,50
